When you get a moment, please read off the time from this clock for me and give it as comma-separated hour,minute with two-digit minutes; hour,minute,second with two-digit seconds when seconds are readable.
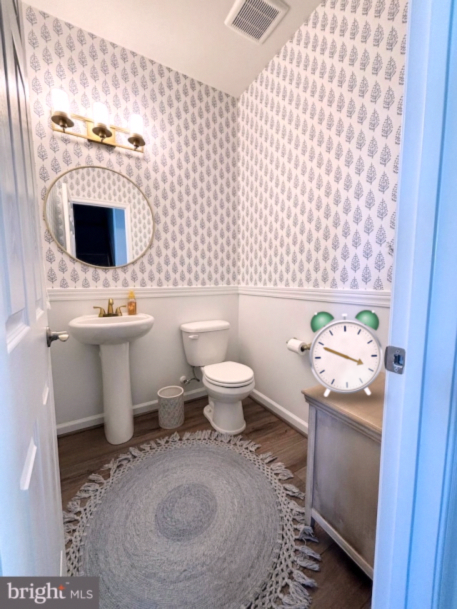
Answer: 3,49
